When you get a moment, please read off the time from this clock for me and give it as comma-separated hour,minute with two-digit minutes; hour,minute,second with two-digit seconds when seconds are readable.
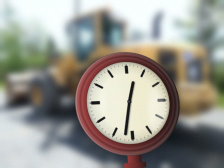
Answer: 12,32
